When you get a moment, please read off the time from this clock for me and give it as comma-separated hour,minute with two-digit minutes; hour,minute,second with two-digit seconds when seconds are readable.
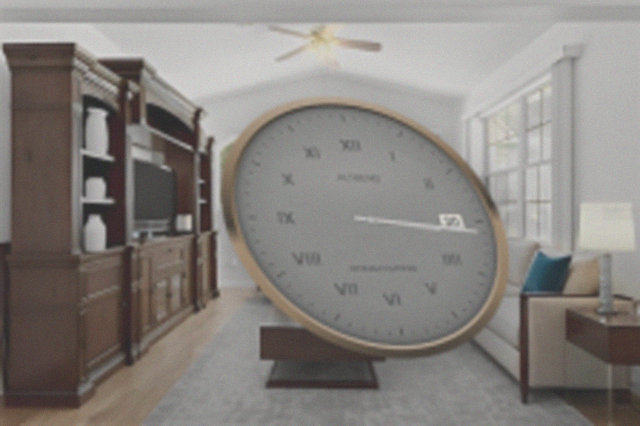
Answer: 3,16
